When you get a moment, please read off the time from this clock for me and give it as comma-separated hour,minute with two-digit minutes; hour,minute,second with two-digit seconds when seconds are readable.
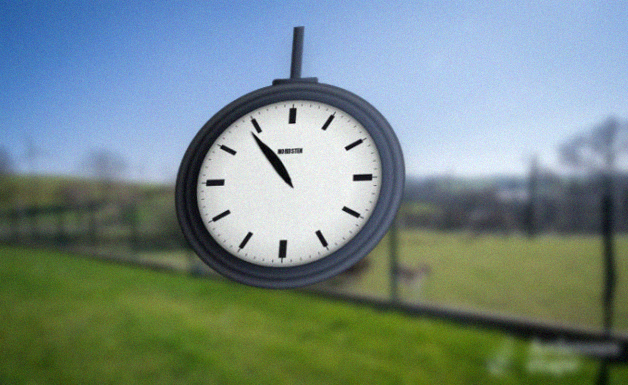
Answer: 10,54
